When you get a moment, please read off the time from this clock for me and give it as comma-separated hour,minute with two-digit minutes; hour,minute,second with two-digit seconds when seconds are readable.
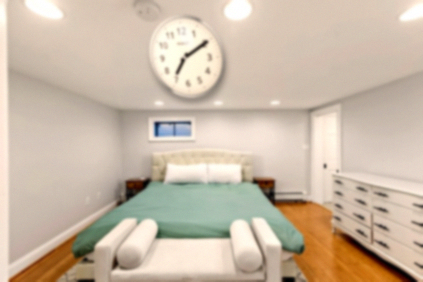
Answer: 7,10
